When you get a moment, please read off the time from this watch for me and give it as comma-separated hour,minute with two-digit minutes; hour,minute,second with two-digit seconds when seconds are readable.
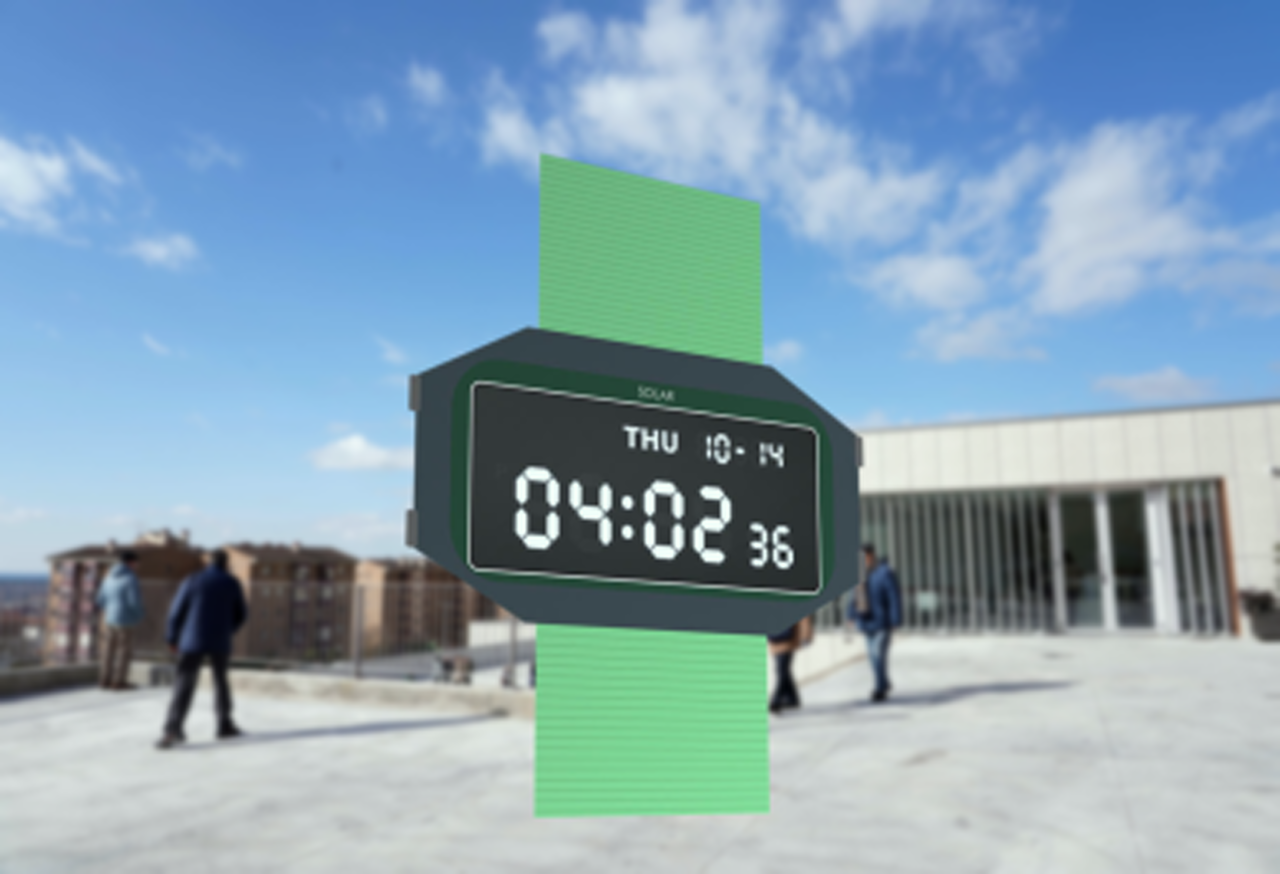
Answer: 4,02,36
